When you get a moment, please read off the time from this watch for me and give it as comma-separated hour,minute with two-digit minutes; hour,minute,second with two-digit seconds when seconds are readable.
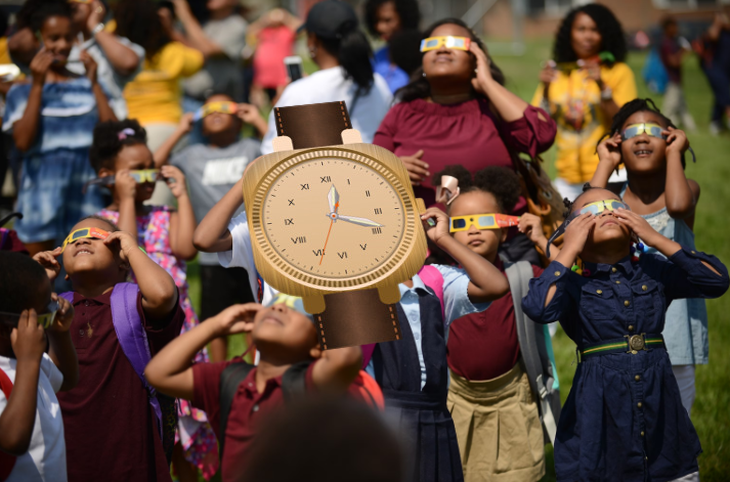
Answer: 12,18,34
